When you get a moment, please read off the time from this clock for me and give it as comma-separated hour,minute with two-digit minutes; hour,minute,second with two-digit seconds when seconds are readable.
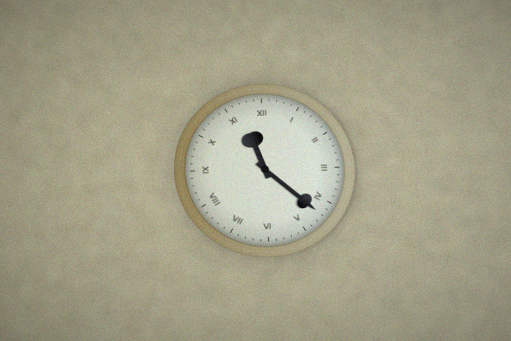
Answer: 11,22
